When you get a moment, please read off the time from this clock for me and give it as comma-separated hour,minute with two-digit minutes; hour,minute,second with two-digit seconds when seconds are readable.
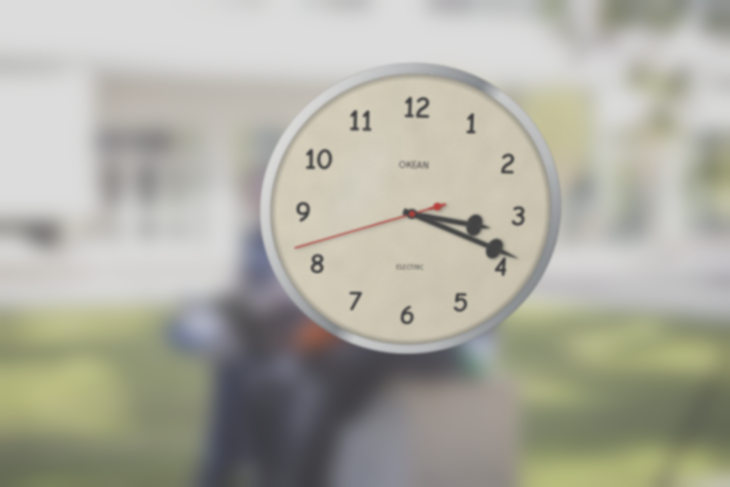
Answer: 3,18,42
